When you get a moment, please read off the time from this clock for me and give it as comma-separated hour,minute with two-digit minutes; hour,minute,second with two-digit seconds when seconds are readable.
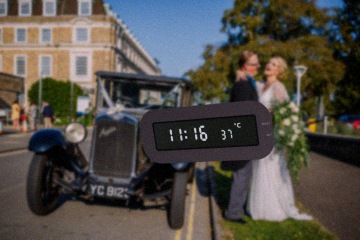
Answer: 11,16
